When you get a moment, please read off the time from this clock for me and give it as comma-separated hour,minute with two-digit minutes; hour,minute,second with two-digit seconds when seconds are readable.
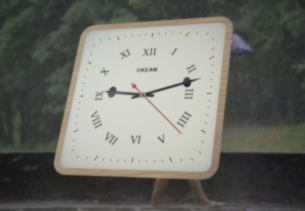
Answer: 9,12,22
